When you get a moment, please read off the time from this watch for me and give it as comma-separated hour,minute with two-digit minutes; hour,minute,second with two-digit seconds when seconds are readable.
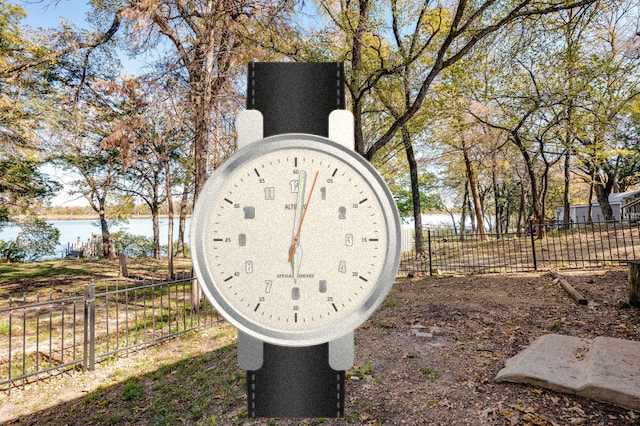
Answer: 6,01,03
